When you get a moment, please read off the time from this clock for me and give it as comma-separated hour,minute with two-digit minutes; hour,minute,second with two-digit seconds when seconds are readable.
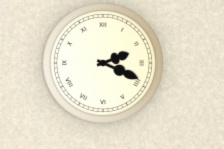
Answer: 2,19
